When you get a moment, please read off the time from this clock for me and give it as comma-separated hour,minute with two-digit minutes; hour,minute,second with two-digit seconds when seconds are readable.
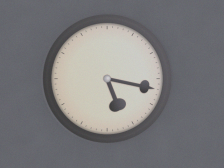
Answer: 5,17
